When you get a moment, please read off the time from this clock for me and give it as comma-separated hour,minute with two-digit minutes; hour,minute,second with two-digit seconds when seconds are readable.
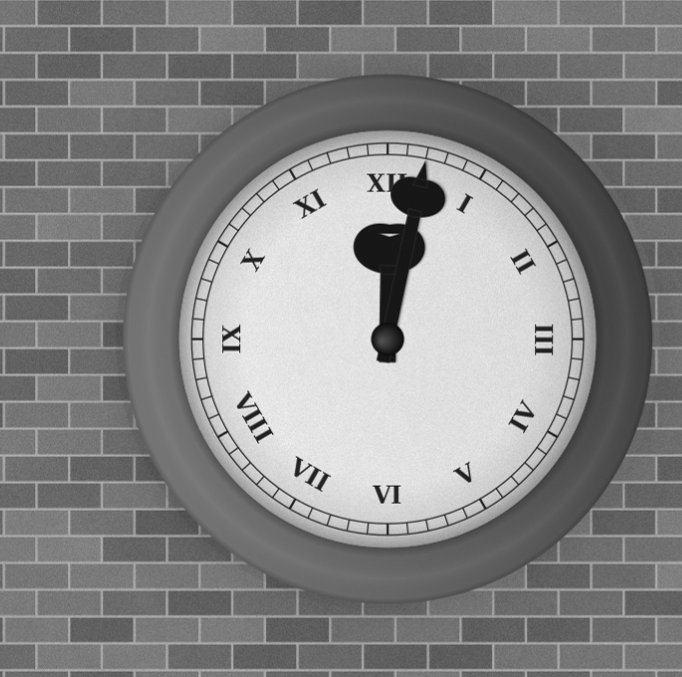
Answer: 12,02
